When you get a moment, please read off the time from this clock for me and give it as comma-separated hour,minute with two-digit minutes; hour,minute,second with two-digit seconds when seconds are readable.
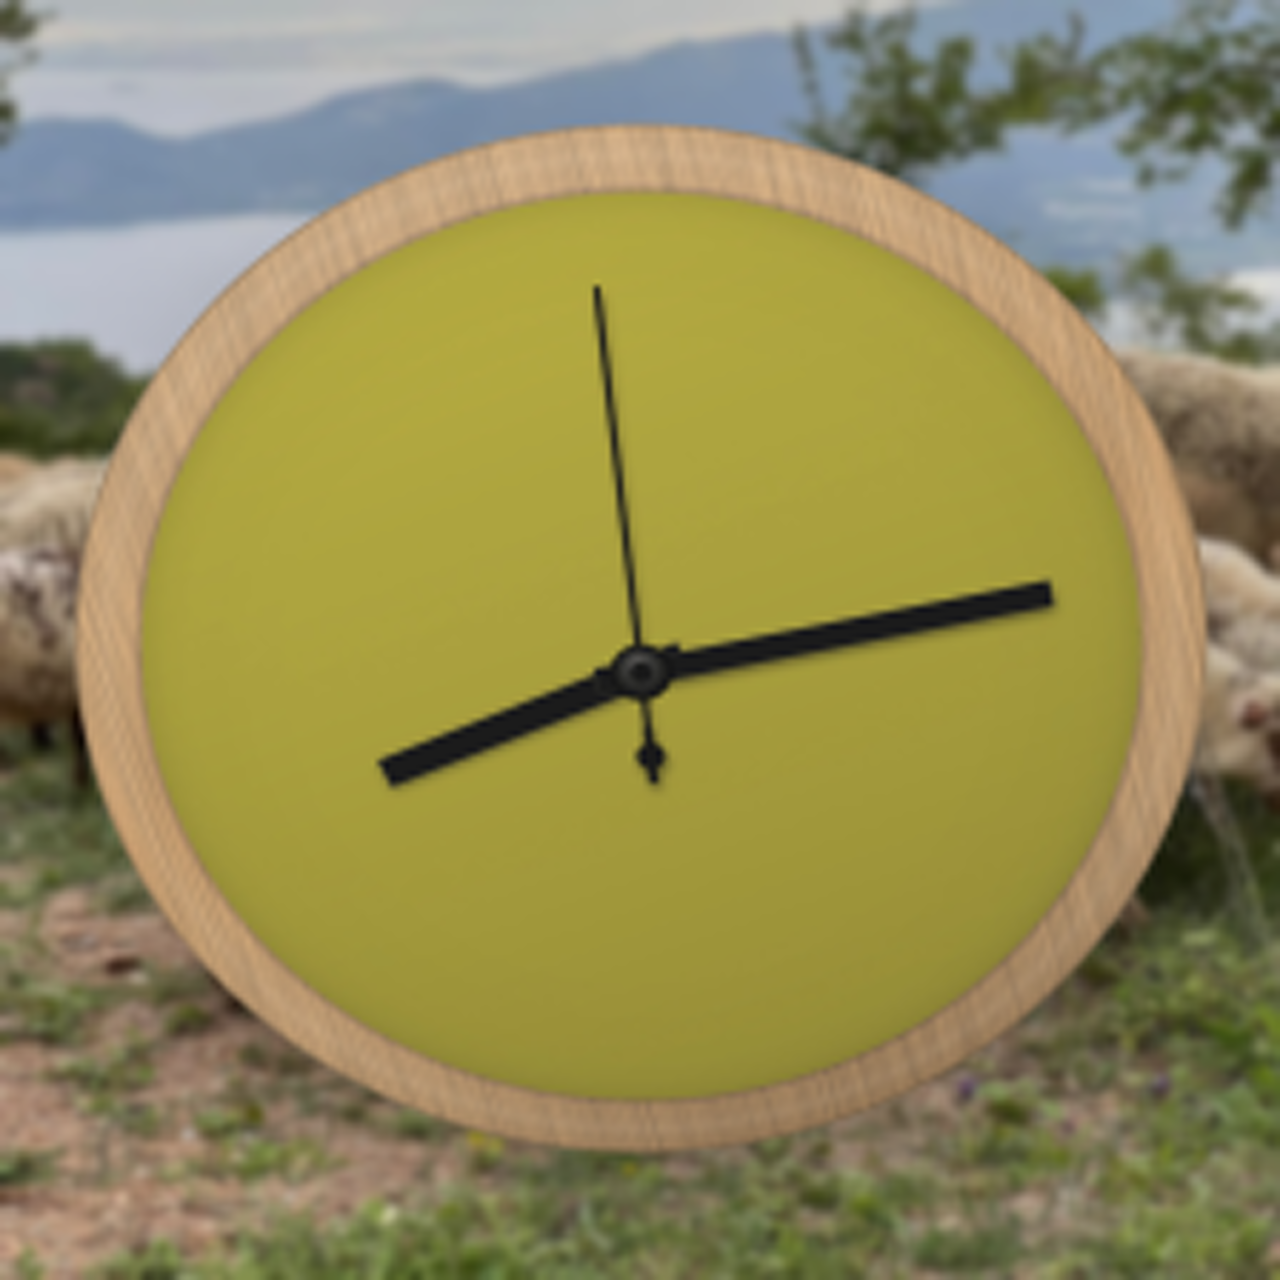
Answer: 8,12,59
